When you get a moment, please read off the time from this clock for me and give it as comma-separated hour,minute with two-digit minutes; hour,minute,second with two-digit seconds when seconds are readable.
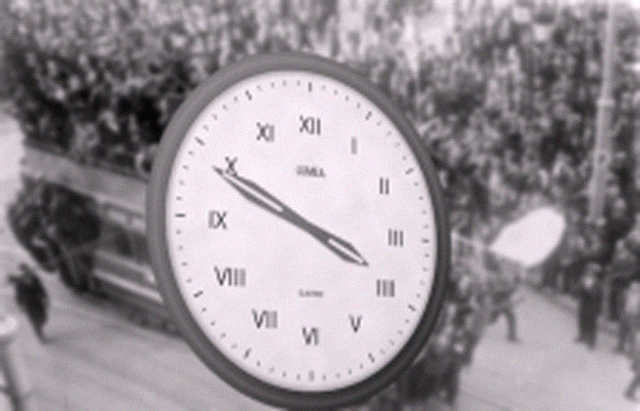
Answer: 3,49
